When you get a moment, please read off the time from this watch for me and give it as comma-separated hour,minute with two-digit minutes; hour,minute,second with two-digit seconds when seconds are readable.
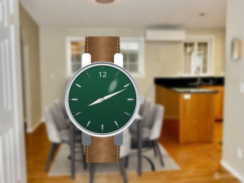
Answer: 8,11
